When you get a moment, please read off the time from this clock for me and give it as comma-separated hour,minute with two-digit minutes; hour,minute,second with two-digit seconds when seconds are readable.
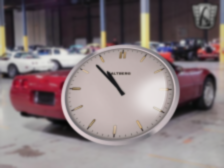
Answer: 10,53
